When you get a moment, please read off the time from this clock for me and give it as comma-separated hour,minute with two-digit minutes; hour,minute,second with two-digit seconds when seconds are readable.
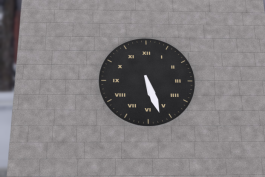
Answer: 5,27
